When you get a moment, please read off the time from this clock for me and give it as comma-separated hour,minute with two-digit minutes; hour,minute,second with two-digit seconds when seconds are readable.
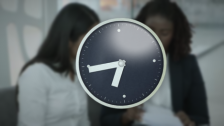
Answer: 6,44
